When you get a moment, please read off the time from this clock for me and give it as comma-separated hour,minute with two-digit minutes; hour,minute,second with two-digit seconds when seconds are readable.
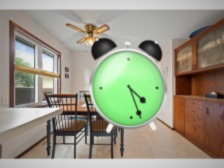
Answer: 4,27
